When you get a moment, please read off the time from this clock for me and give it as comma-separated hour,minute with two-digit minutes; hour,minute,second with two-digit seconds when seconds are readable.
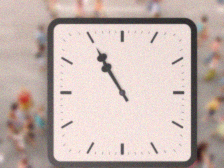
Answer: 10,55
